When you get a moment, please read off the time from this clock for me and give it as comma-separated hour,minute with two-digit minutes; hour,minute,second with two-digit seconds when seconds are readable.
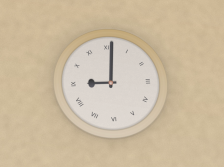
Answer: 9,01
